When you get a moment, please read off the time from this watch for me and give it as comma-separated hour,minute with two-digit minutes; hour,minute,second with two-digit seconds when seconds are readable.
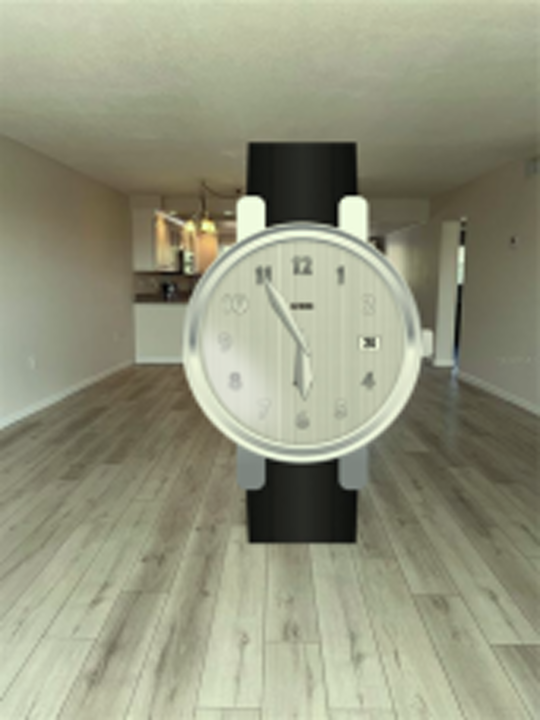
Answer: 5,55
